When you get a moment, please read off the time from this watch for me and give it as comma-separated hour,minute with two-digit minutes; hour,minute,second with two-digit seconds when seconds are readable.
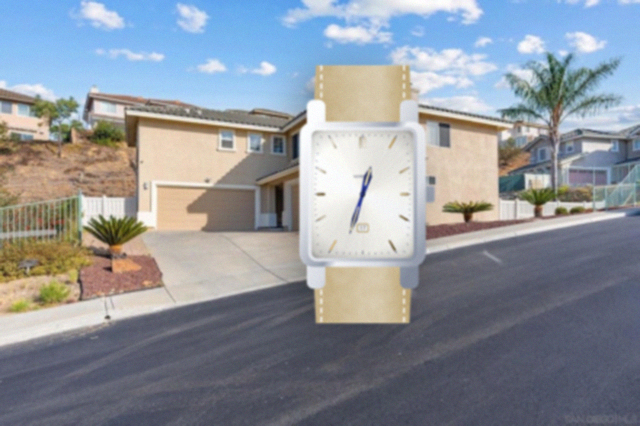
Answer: 12,33
